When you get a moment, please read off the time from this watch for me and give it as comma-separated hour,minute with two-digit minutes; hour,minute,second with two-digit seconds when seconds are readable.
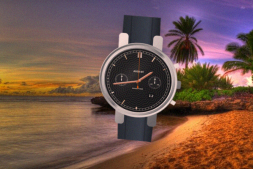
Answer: 1,43
